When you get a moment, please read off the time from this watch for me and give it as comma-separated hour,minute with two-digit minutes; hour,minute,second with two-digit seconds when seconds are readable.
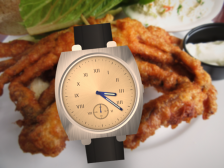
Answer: 3,22
